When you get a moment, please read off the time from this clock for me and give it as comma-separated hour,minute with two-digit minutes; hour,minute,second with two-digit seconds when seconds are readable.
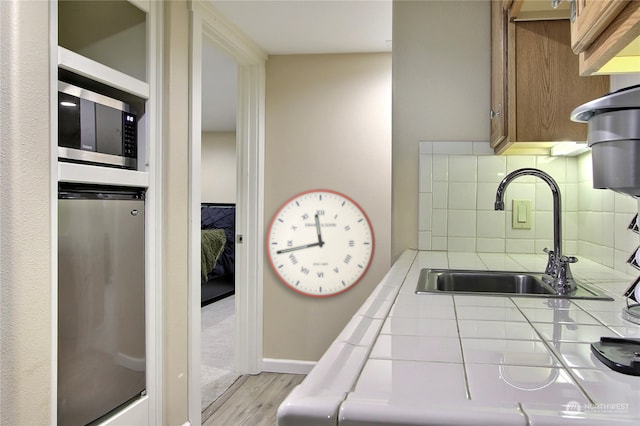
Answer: 11,43
